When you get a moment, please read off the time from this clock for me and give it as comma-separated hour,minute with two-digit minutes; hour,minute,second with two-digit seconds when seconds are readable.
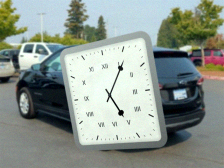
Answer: 5,06
